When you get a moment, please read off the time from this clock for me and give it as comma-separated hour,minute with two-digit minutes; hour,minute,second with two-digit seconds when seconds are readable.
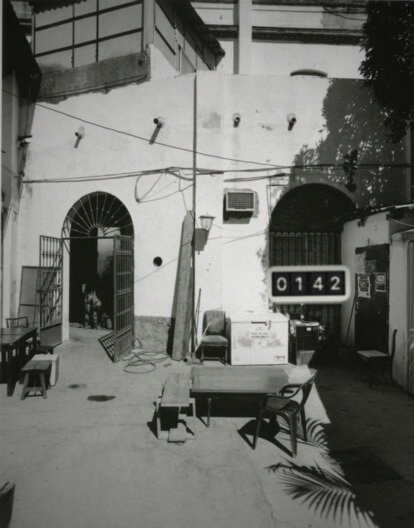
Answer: 1,42
